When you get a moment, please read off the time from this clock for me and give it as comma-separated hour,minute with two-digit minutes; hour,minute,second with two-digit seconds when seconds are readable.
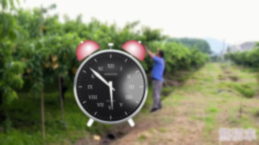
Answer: 5,52
